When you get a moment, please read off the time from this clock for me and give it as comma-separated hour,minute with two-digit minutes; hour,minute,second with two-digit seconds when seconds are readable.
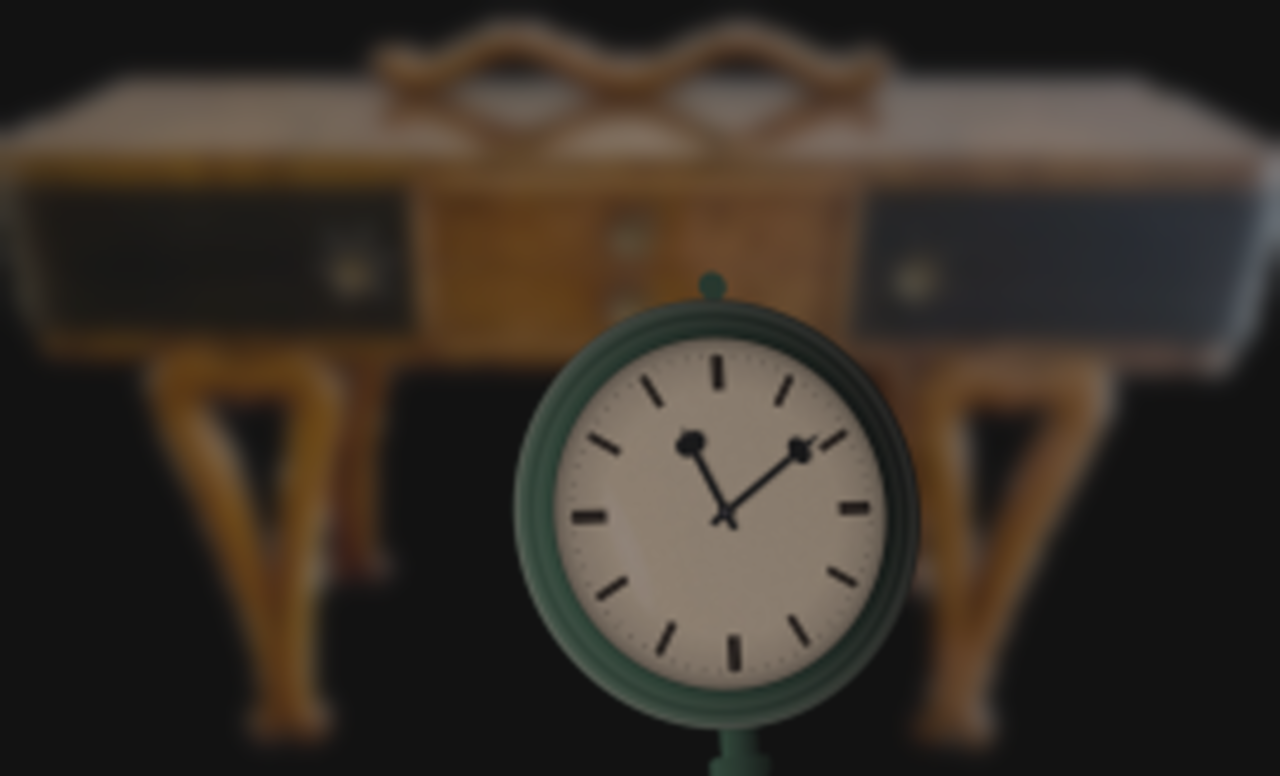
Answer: 11,09
